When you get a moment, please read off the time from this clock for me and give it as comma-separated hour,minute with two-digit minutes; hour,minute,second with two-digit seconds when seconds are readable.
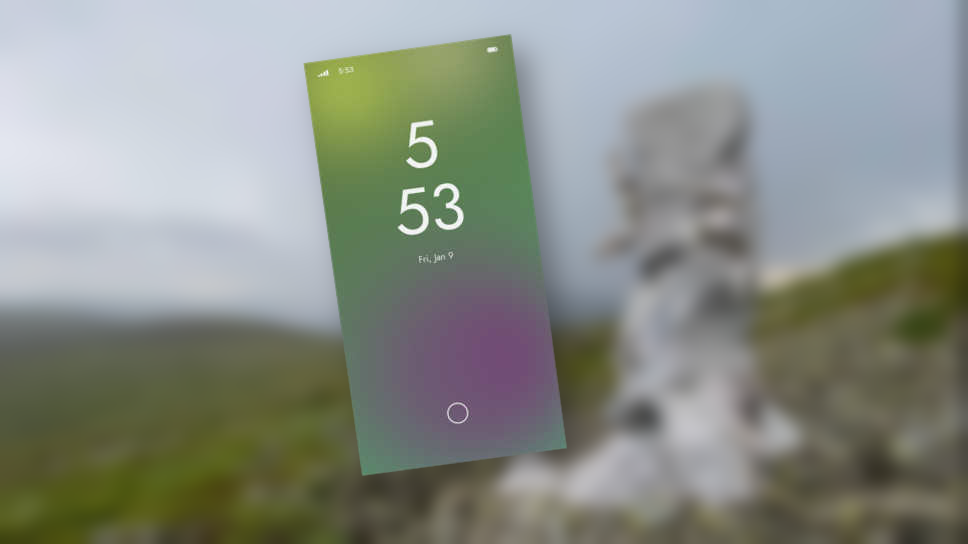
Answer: 5,53
